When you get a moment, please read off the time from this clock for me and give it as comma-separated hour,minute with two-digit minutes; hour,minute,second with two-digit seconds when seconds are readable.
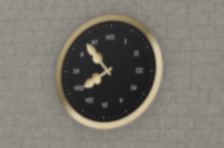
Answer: 7,53
